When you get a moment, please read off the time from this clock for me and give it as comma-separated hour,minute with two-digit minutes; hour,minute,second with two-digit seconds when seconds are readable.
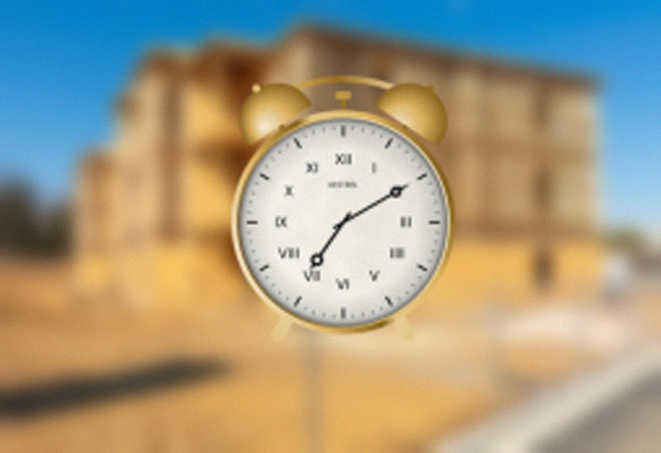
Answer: 7,10
